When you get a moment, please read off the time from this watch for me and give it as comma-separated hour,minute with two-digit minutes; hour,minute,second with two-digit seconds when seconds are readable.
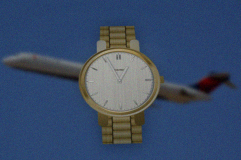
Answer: 12,56
